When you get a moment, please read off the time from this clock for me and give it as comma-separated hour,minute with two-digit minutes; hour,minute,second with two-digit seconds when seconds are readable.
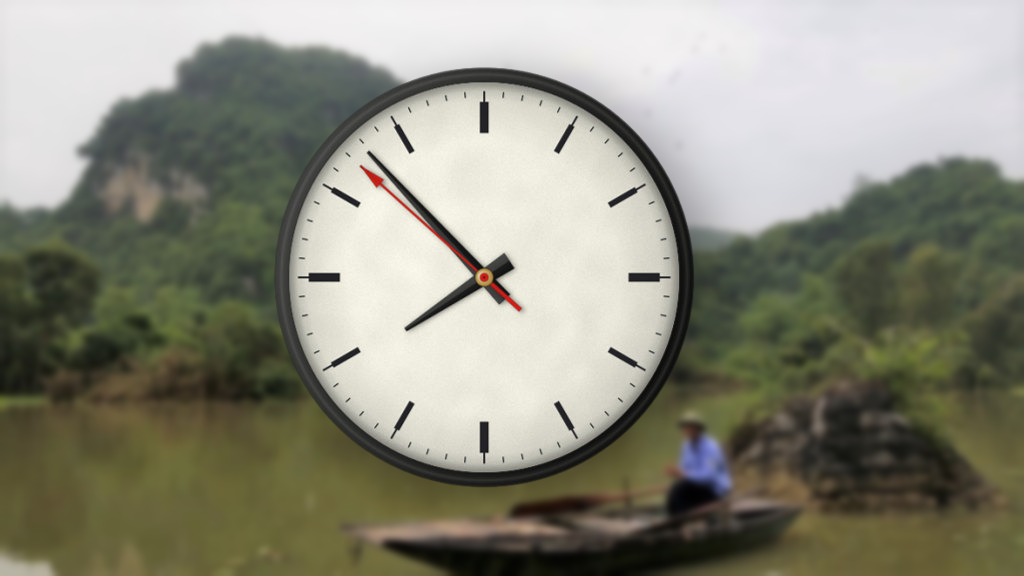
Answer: 7,52,52
